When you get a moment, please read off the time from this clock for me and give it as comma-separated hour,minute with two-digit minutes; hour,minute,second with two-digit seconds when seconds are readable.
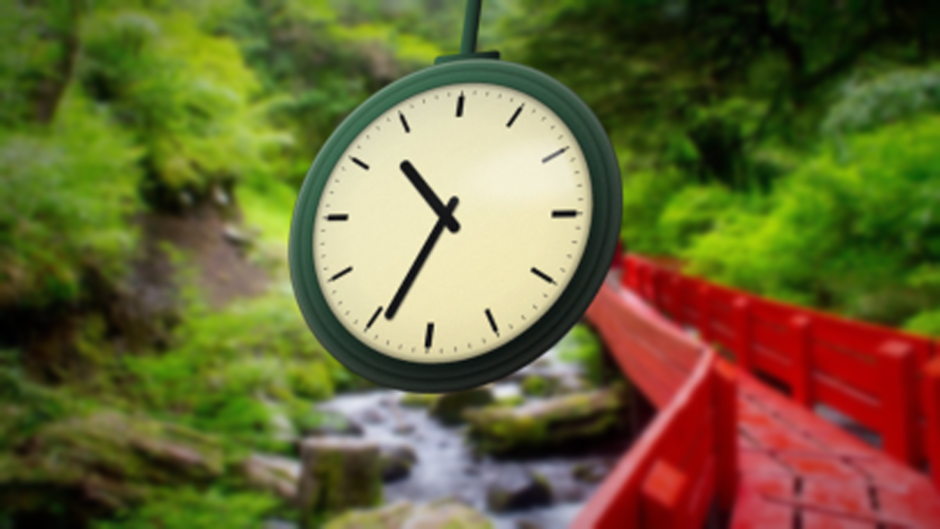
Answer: 10,34
